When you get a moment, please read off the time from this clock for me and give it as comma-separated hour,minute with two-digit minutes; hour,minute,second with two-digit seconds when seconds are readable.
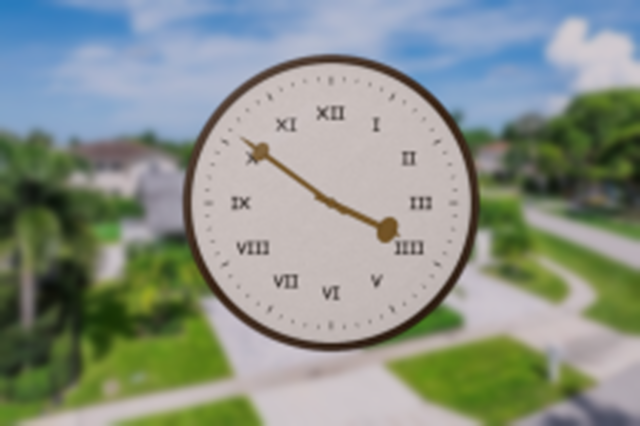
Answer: 3,51
